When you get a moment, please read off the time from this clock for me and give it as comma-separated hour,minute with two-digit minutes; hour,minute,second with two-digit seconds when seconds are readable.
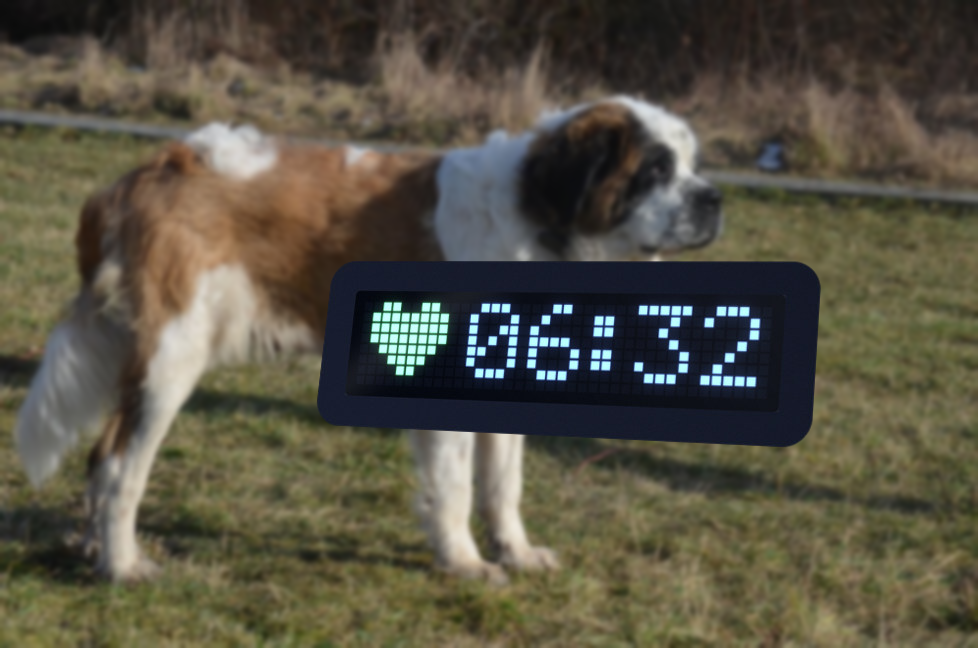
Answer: 6,32
